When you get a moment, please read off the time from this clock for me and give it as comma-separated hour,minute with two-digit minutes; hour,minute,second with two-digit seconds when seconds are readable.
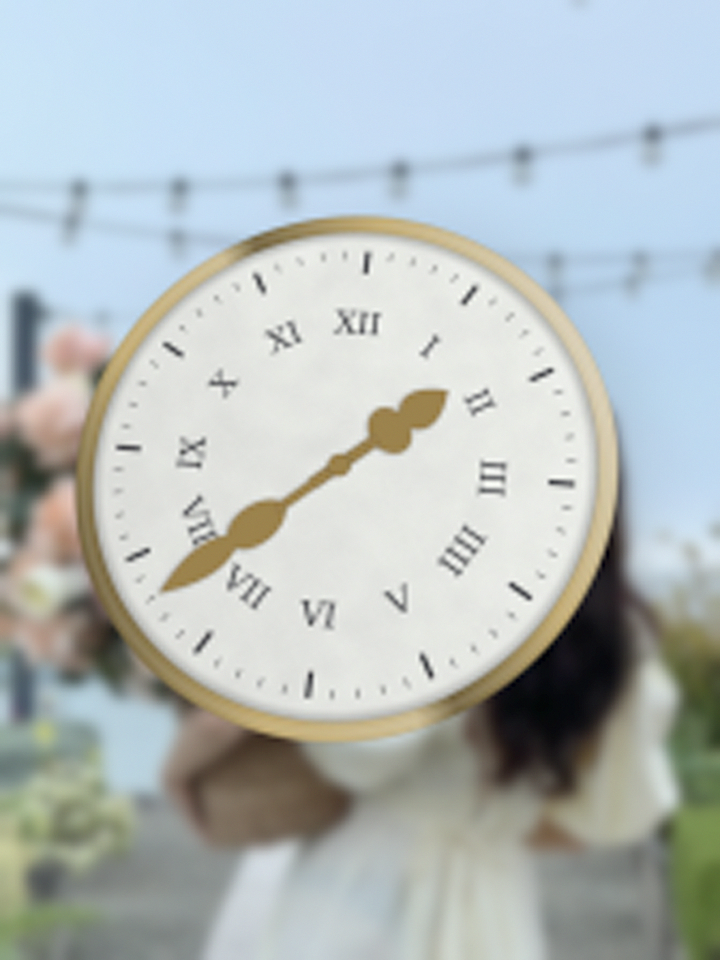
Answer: 1,38
